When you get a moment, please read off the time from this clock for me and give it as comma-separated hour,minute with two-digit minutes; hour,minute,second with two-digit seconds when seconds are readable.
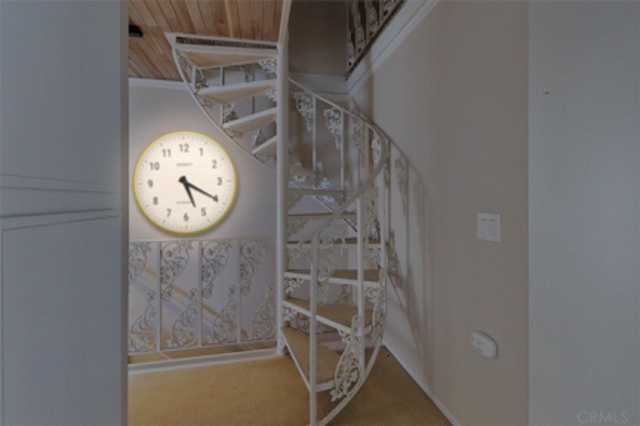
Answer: 5,20
